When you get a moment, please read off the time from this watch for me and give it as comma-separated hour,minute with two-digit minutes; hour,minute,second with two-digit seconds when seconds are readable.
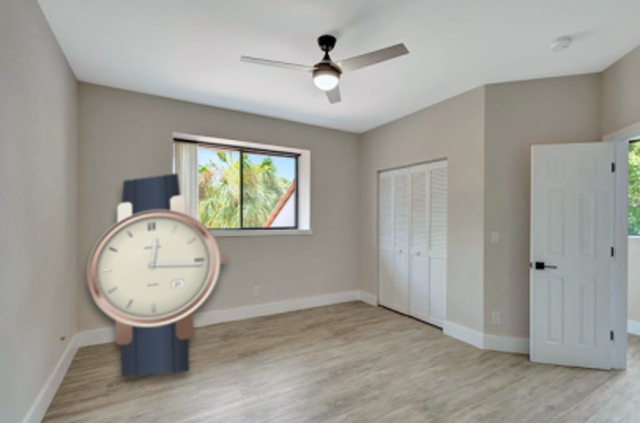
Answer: 12,16
